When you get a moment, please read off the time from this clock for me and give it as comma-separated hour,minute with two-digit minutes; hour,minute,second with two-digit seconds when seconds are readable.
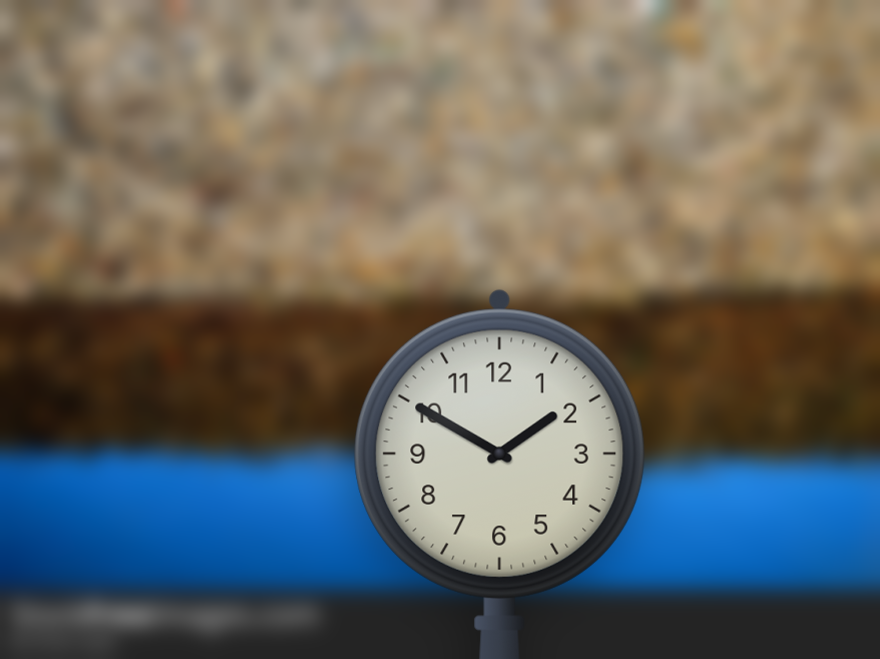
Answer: 1,50
